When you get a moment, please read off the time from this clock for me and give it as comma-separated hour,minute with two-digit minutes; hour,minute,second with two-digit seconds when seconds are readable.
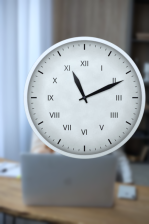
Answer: 11,11
